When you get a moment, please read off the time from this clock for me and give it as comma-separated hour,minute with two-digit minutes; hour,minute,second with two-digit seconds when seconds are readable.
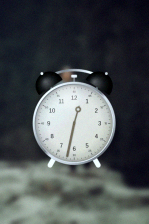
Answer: 12,32
